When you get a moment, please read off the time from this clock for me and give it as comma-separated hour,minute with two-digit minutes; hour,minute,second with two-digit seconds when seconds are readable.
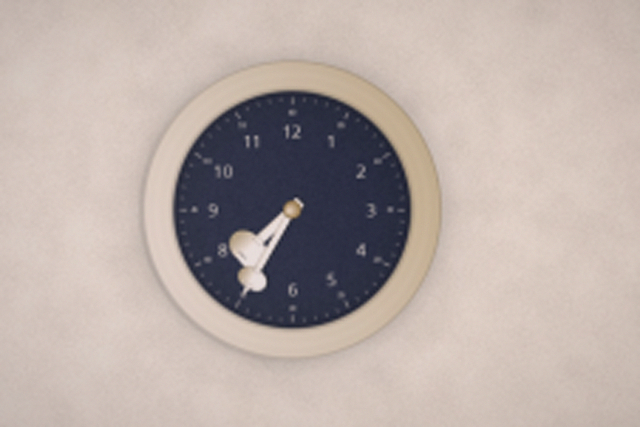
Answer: 7,35
